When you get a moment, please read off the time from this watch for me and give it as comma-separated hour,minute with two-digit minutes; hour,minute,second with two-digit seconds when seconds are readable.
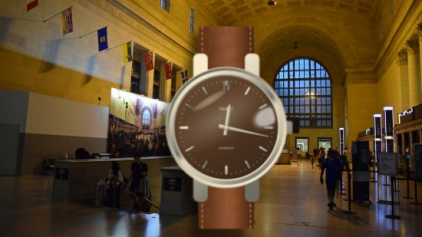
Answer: 12,17
